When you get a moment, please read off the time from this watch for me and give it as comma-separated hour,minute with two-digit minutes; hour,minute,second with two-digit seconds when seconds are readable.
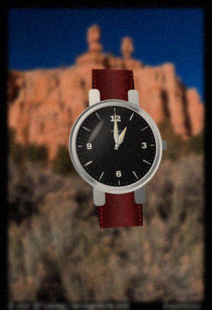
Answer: 1,00
